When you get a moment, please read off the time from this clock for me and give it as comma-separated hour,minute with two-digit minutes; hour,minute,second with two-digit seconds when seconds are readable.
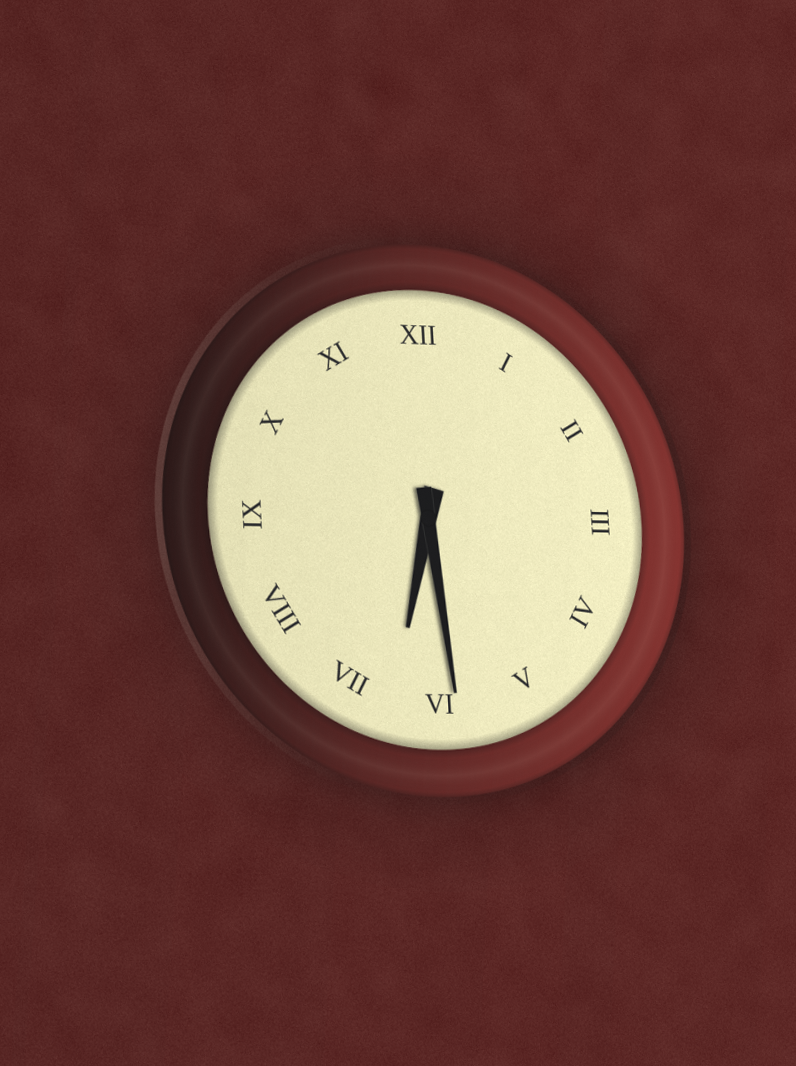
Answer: 6,29
